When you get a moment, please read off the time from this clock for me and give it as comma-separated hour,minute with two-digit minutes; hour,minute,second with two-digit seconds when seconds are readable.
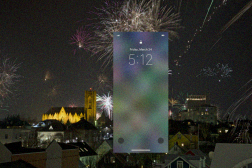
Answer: 5,12
